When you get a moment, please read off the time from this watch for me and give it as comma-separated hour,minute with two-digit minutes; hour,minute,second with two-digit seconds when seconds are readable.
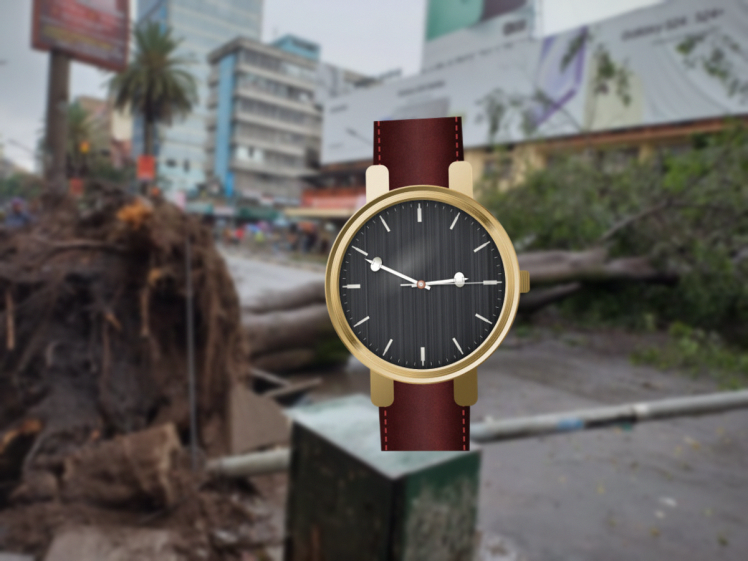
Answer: 2,49,15
